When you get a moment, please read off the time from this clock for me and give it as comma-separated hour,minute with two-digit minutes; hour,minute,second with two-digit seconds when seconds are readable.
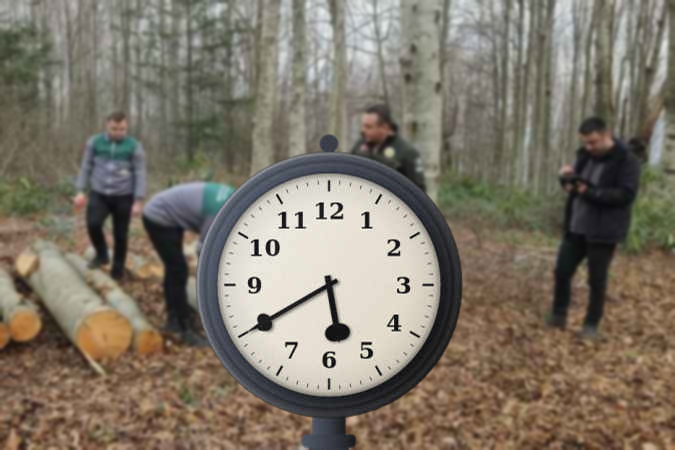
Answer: 5,40
